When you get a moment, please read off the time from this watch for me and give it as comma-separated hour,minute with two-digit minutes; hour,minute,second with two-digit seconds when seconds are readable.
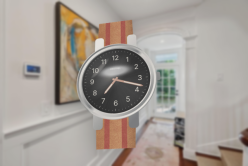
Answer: 7,18
